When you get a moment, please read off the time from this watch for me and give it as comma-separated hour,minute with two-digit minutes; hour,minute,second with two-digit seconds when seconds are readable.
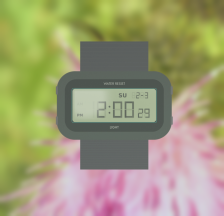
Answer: 2,00,29
